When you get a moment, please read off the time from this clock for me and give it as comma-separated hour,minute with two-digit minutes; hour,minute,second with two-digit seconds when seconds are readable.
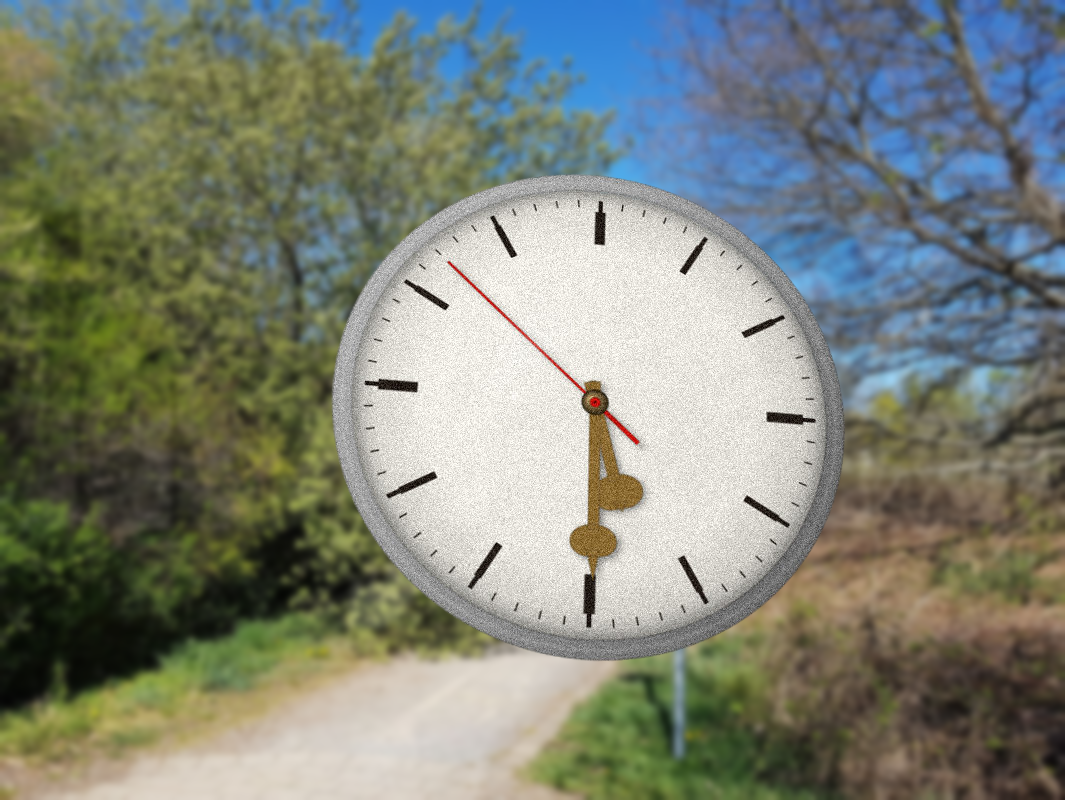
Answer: 5,29,52
